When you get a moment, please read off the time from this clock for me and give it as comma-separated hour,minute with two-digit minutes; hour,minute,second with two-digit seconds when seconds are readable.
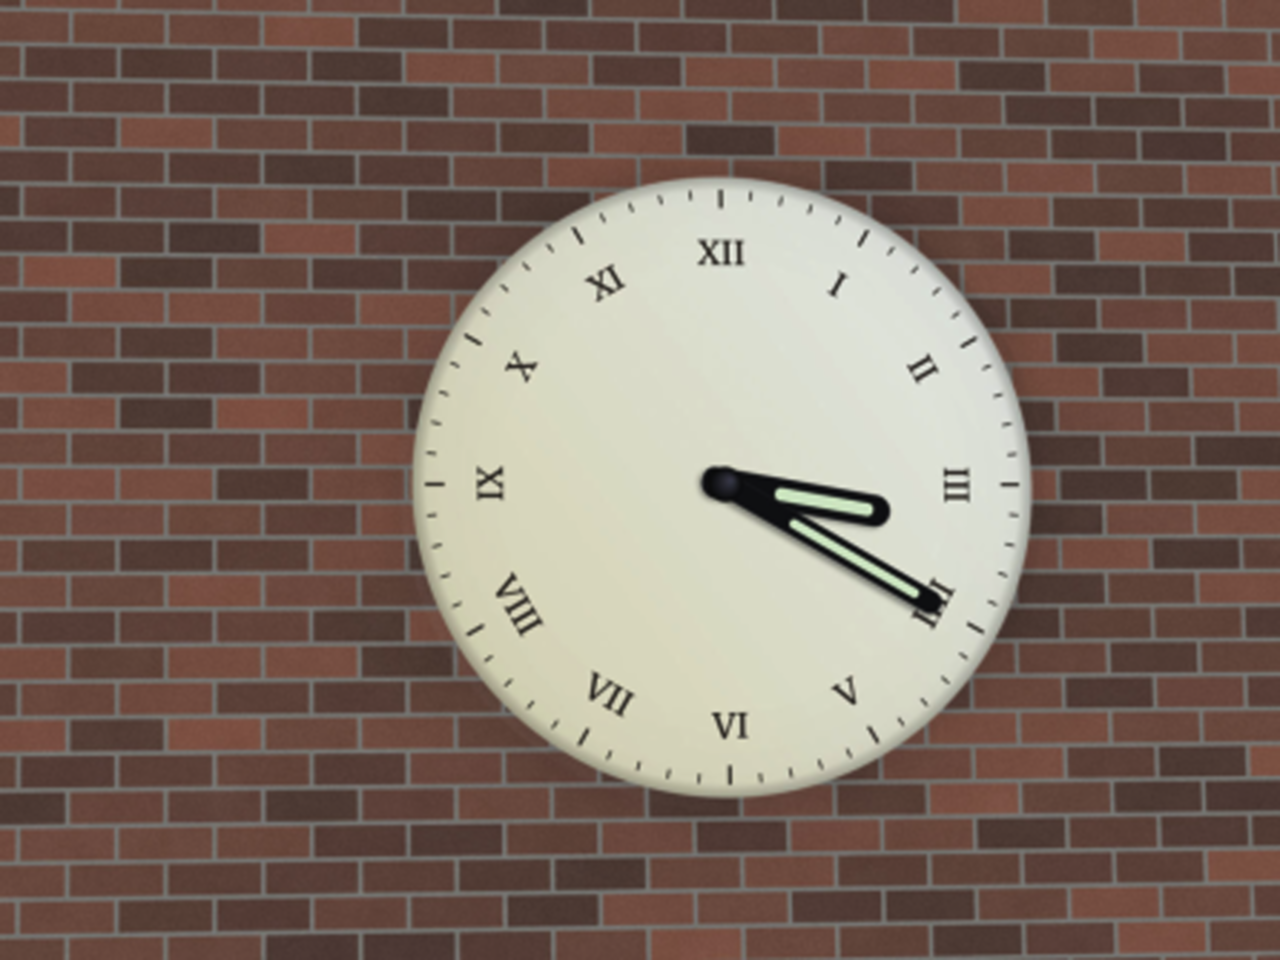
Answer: 3,20
